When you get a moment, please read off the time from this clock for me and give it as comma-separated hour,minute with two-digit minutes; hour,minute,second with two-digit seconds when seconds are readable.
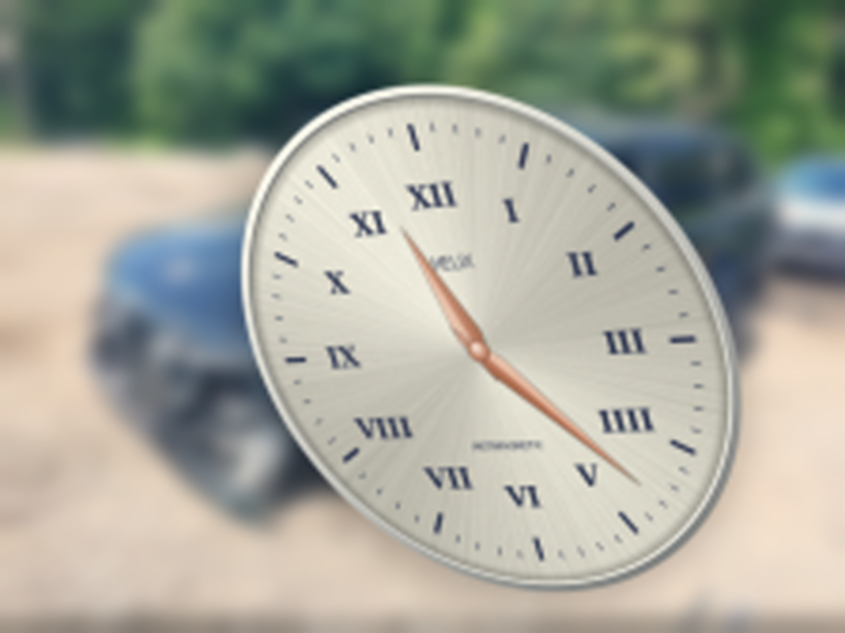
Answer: 11,23
